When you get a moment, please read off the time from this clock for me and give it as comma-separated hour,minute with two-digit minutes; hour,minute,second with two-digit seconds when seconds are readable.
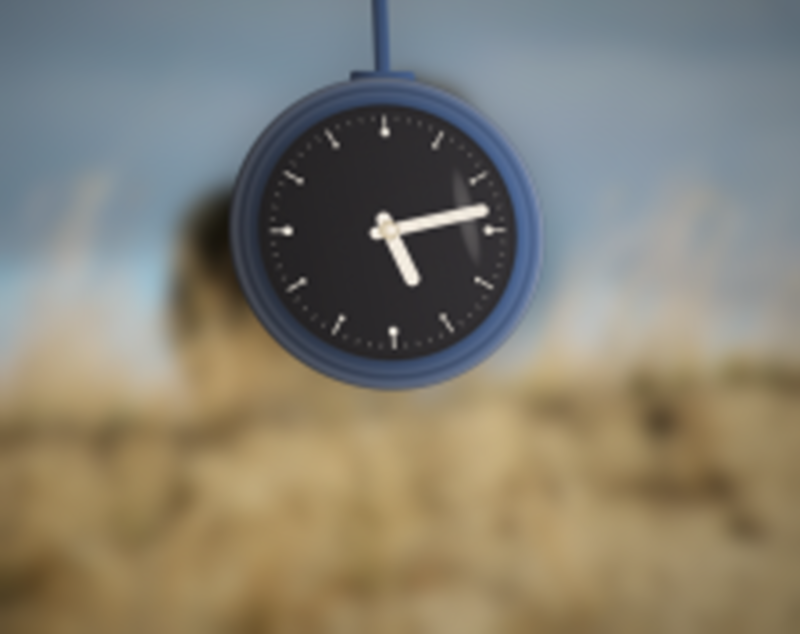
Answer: 5,13
